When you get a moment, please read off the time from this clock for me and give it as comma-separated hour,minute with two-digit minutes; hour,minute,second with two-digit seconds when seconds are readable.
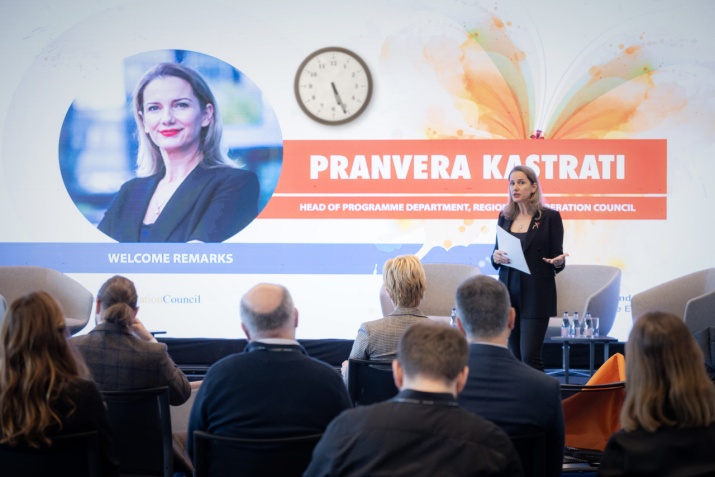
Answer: 5,26
